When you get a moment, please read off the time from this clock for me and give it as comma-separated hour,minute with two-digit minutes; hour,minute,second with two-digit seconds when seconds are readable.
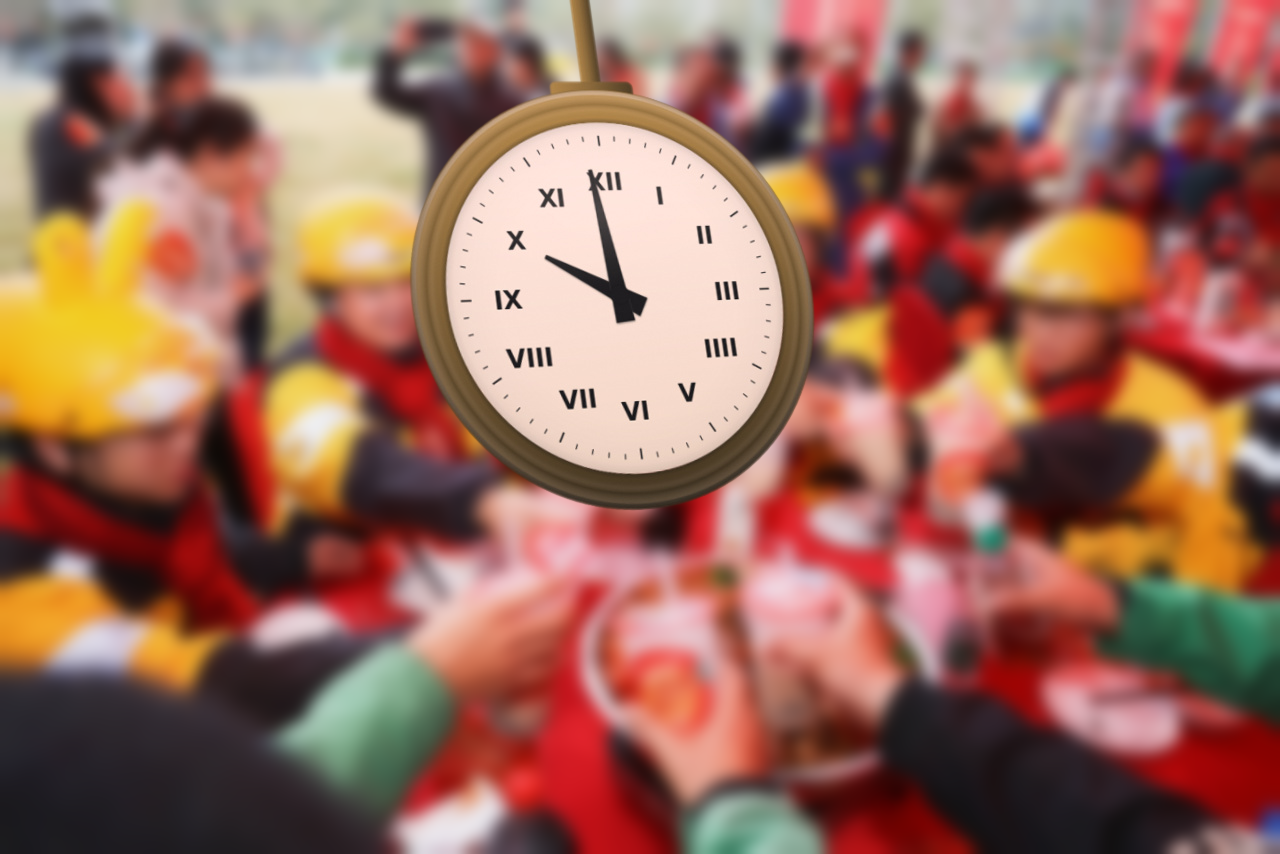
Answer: 9,59
